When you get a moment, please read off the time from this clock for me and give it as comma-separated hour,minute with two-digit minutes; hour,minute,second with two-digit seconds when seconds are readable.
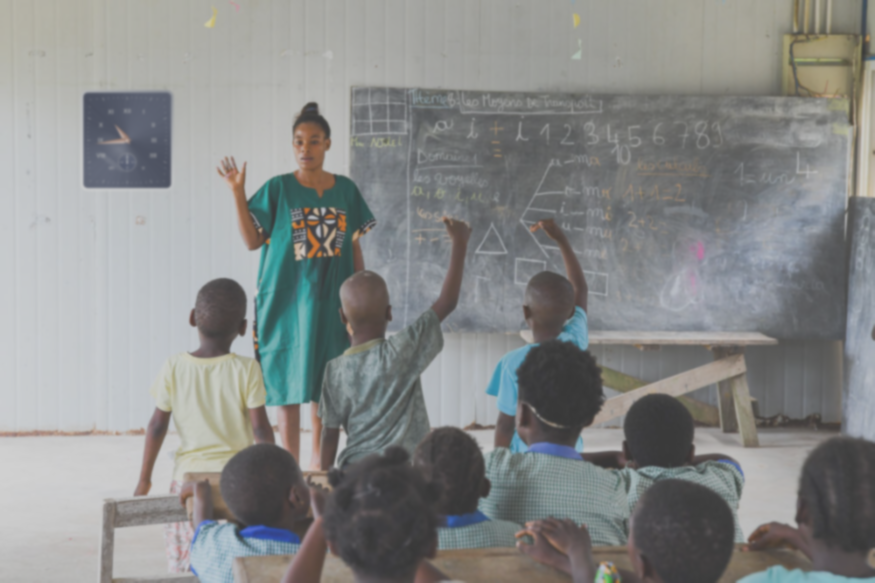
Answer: 10,44
